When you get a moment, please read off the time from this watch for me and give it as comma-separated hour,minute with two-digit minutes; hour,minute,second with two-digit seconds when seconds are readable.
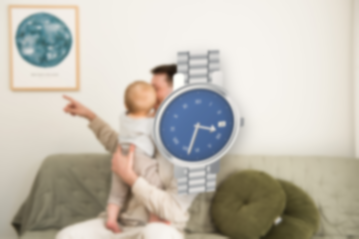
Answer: 3,33
